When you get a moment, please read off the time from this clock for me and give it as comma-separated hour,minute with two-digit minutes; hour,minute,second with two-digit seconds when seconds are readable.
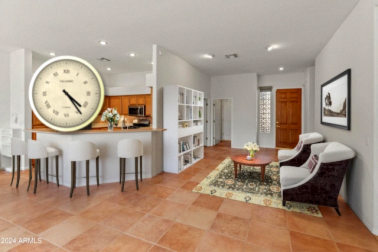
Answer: 4,24
